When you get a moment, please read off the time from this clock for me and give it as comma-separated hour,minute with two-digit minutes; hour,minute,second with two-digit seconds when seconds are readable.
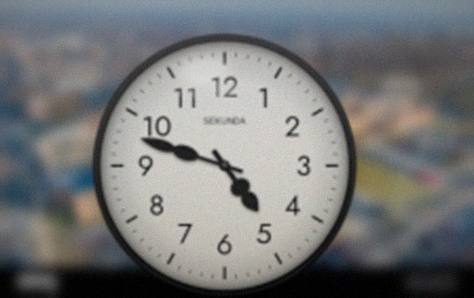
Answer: 4,48
